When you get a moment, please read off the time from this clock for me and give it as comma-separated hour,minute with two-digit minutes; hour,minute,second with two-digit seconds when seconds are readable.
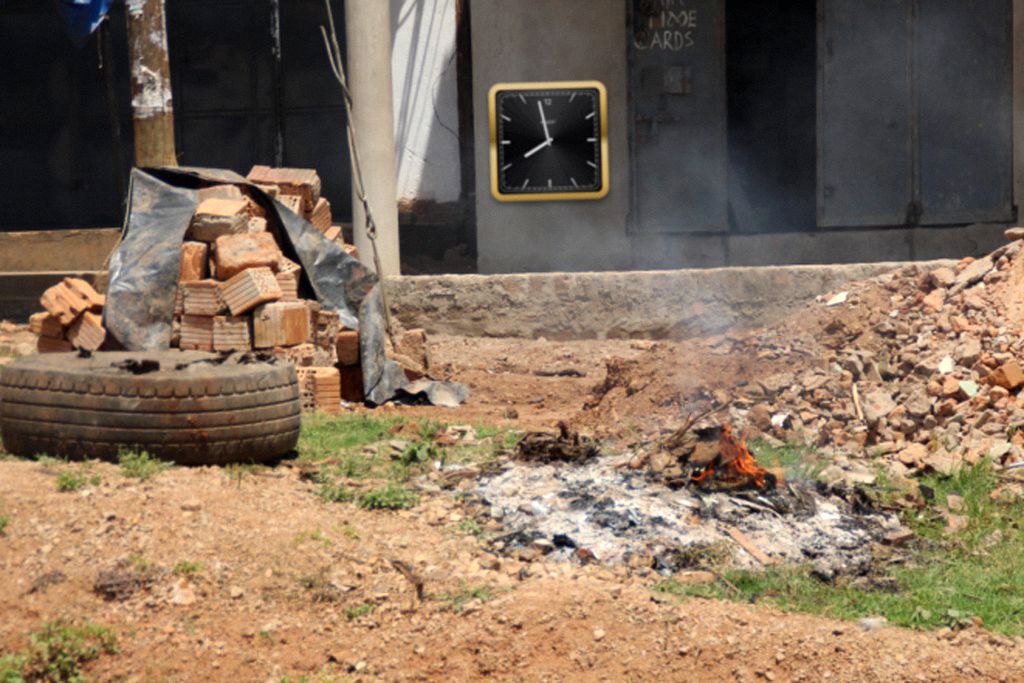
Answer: 7,58
